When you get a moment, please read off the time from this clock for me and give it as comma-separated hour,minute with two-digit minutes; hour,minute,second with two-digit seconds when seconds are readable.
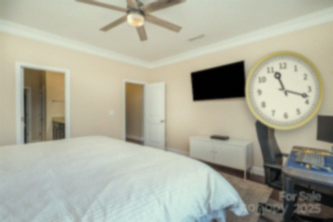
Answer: 11,18
